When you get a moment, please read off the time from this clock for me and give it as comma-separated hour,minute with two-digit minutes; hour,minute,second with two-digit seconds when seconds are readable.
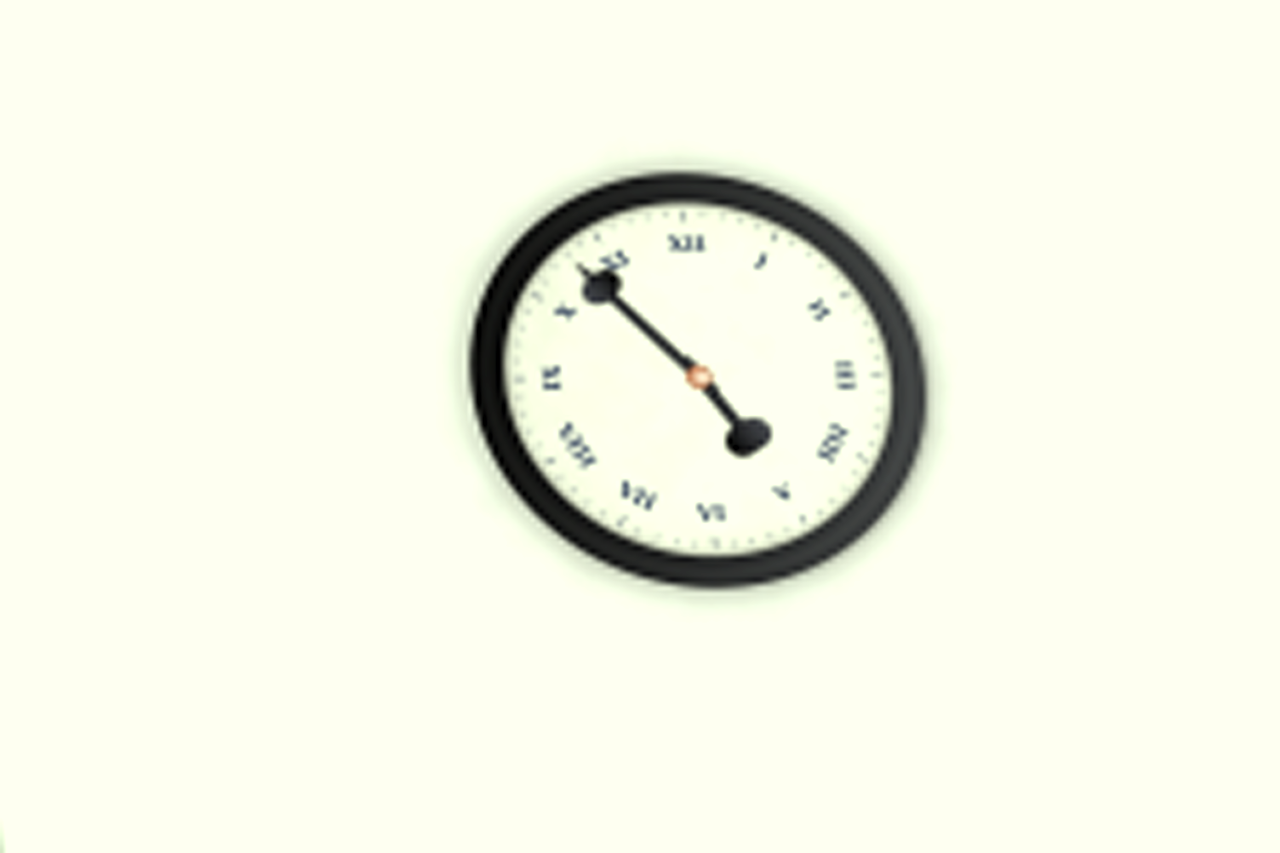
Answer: 4,53
